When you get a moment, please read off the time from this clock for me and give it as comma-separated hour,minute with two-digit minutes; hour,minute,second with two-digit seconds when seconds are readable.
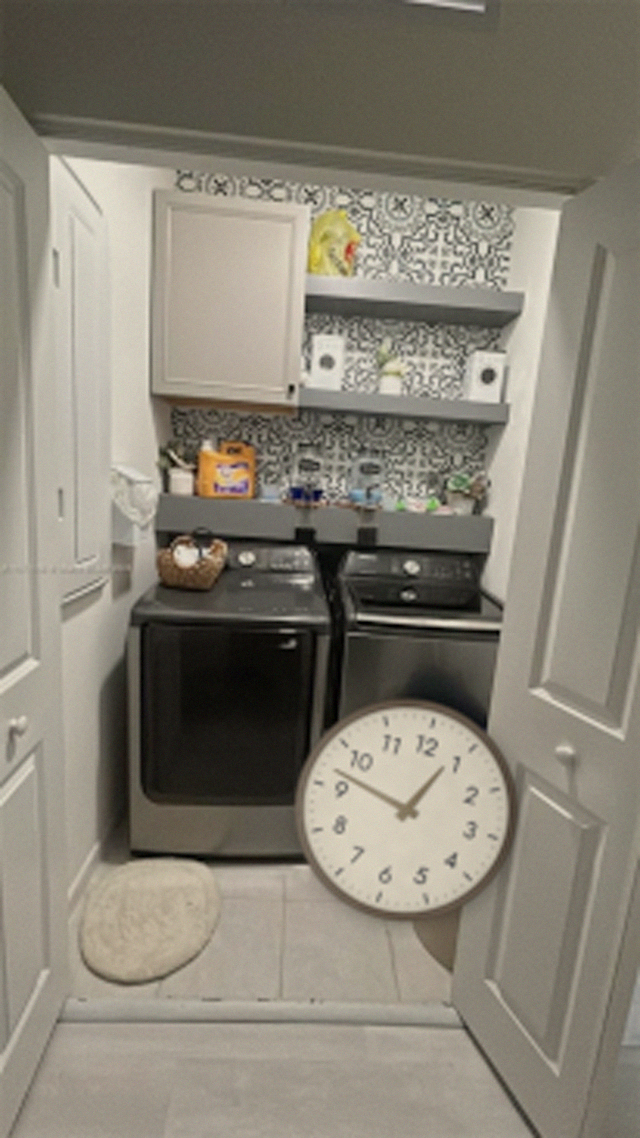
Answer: 12,47
